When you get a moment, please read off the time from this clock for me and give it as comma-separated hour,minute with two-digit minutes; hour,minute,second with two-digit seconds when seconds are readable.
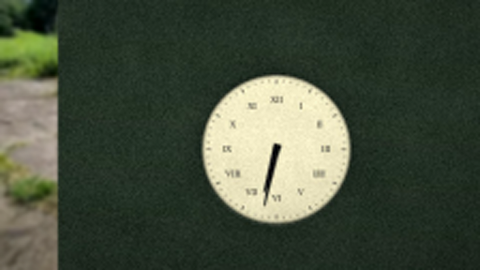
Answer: 6,32
